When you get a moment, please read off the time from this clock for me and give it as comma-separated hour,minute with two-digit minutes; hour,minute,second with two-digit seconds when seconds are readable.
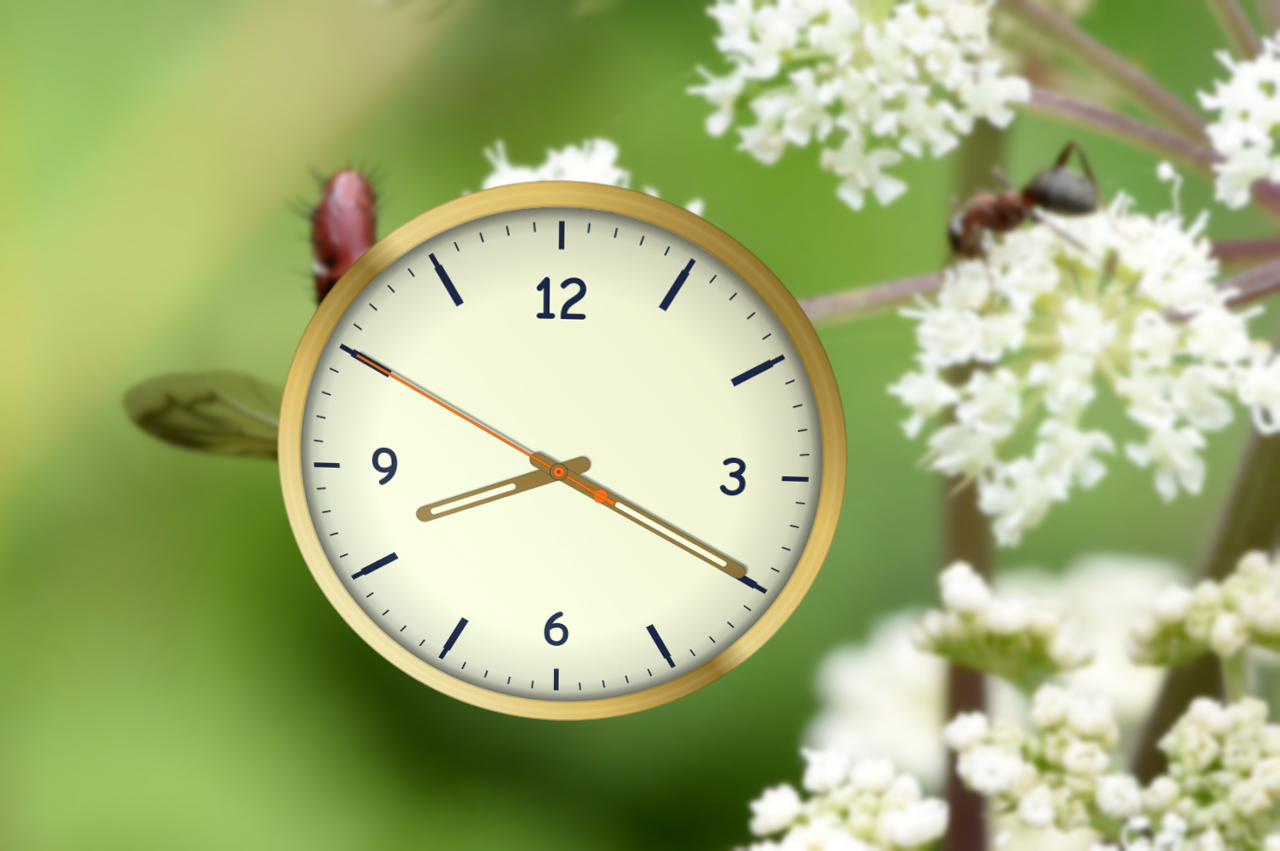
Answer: 8,19,50
